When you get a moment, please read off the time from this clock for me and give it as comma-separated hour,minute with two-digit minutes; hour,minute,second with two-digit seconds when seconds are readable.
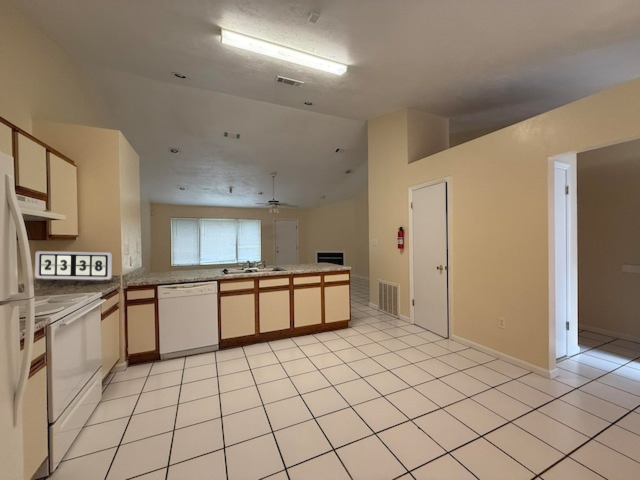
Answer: 23,38
